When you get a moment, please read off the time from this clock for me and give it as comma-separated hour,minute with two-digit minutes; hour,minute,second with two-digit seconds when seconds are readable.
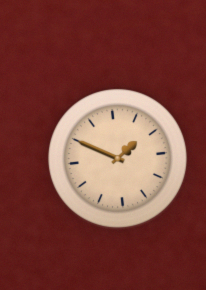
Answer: 1,50
